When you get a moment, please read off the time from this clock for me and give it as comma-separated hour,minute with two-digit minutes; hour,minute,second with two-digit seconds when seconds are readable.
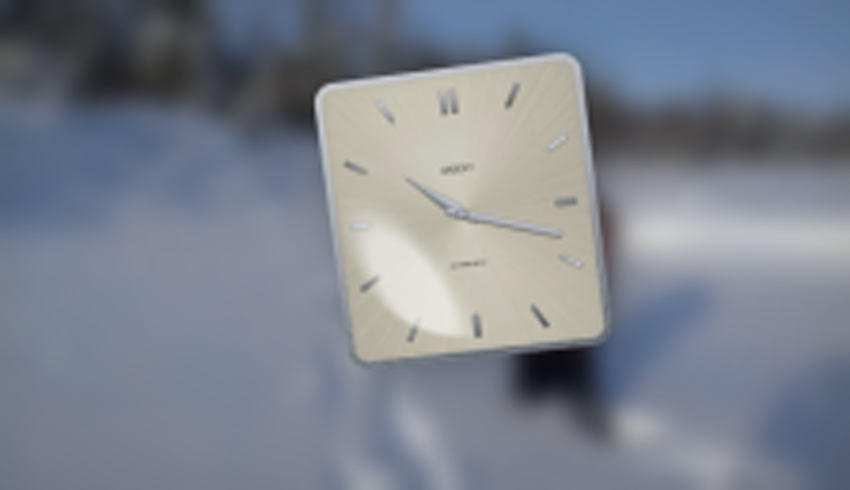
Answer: 10,18
